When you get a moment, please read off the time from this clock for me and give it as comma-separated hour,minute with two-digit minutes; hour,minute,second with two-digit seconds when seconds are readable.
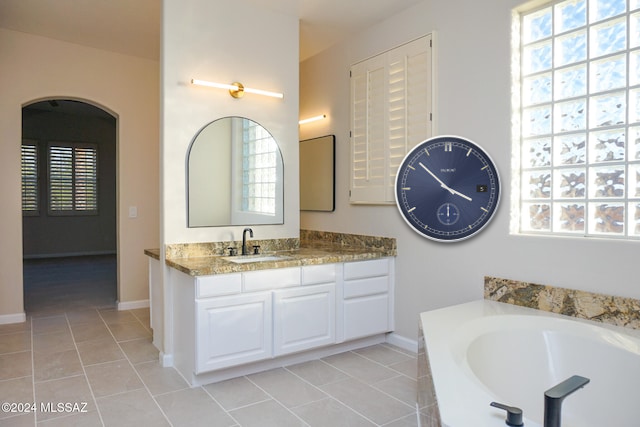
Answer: 3,52
